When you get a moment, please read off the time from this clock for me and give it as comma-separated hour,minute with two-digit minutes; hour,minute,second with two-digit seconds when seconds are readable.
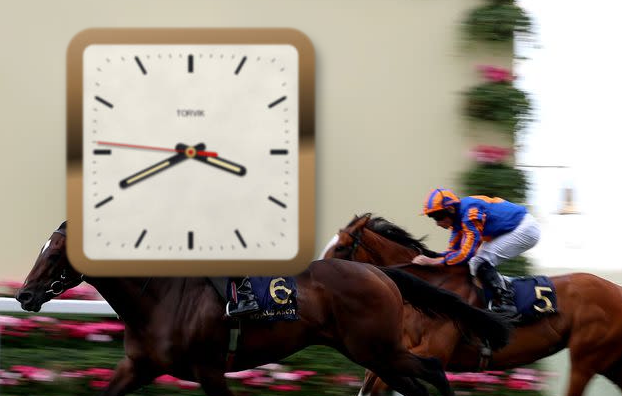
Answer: 3,40,46
